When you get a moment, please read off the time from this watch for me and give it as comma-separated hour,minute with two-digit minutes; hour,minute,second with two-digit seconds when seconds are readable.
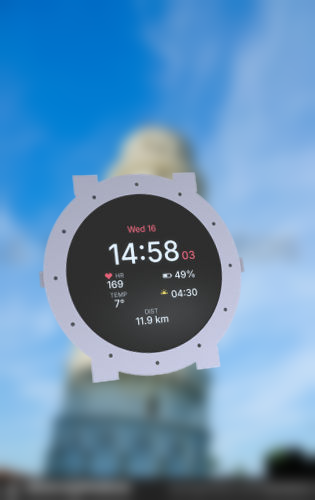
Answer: 14,58,03
